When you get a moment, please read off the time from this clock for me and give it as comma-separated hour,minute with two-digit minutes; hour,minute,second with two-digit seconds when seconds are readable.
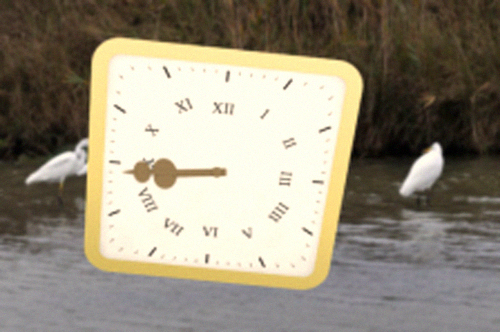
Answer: 8,44
